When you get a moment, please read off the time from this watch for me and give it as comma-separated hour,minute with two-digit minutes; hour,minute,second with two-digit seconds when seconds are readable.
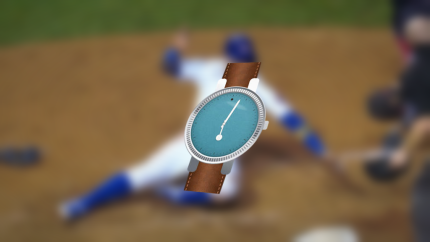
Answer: 6,03
